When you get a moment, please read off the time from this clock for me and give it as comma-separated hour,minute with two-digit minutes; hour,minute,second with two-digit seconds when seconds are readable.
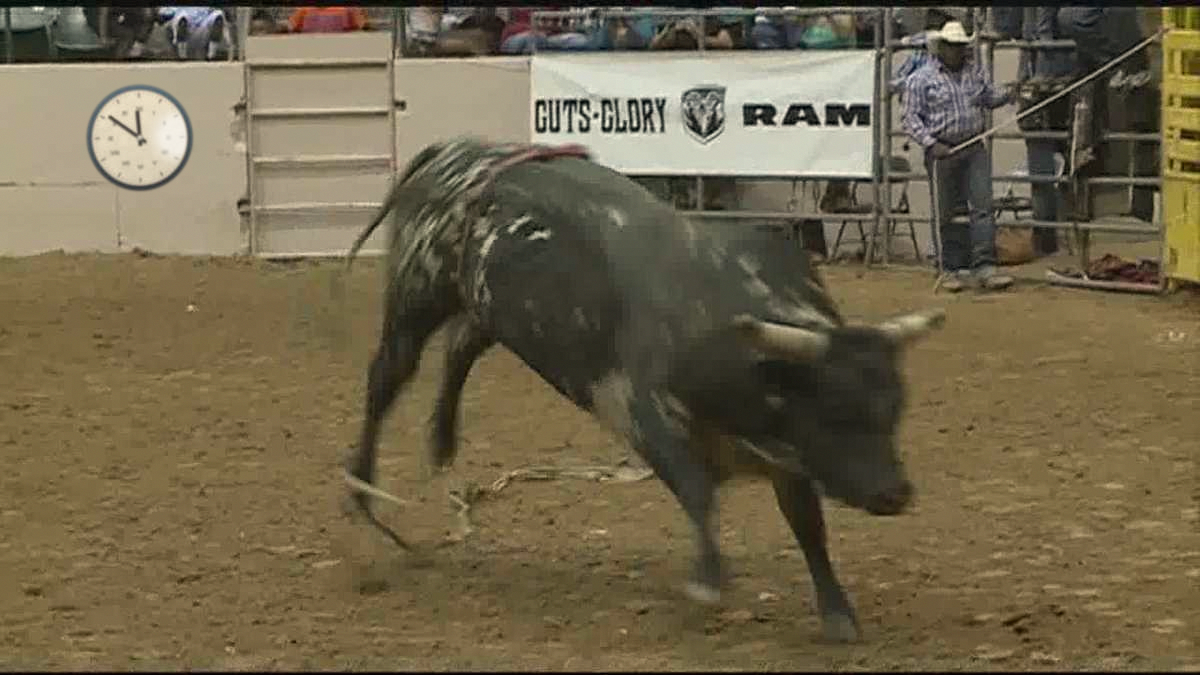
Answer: 11,51
